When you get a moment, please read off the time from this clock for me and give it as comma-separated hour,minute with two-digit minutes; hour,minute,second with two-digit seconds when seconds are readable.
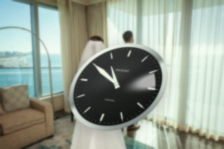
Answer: 10,50
